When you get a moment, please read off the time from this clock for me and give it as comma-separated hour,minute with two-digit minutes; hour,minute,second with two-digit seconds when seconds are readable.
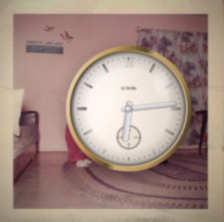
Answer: 6,14
